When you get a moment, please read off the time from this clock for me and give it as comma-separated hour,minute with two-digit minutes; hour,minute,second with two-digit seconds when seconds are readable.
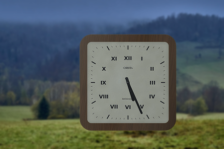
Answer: 5,26
